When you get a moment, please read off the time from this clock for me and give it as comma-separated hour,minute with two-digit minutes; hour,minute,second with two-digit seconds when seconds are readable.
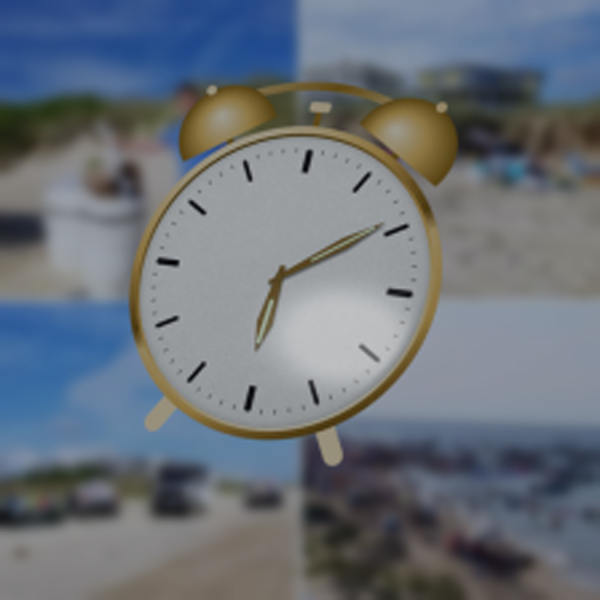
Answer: 6,09
